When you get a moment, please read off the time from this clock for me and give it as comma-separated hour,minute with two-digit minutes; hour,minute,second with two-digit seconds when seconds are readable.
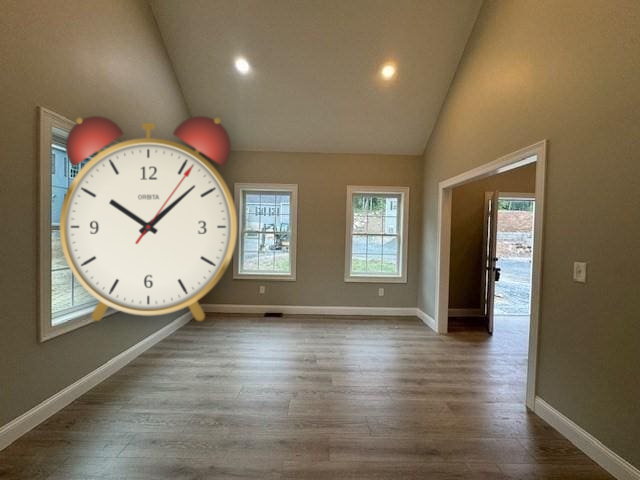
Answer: 10,08,06
